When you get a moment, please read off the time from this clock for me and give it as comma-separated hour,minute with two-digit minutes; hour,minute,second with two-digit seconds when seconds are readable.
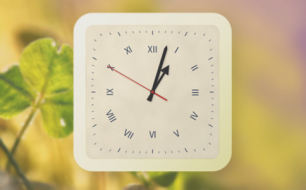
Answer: 1,02,50
